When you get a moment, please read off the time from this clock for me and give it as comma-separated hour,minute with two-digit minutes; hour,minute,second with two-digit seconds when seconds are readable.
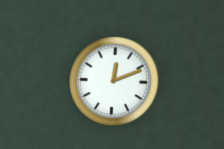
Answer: 12,11
